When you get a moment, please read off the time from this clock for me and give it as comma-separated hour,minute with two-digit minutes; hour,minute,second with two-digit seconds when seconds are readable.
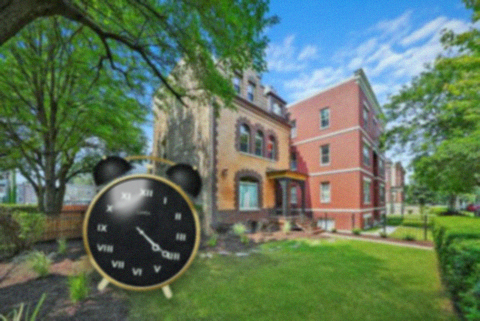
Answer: 4,21
